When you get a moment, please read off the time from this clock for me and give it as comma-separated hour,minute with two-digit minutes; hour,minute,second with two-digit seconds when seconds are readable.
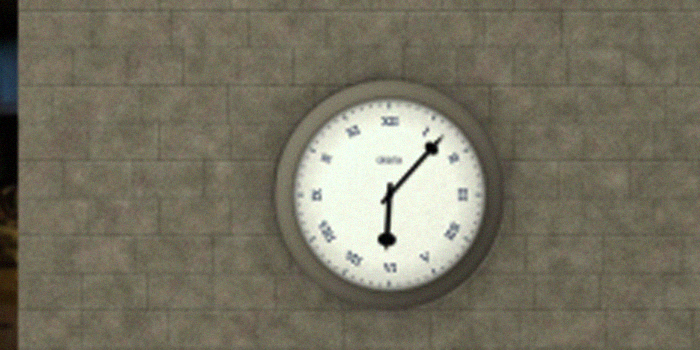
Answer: 6,07
